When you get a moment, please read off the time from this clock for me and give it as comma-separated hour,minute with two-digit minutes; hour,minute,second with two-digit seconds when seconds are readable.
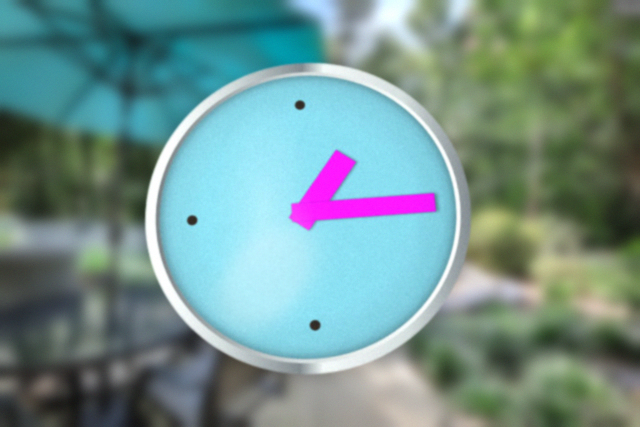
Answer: 1,15
